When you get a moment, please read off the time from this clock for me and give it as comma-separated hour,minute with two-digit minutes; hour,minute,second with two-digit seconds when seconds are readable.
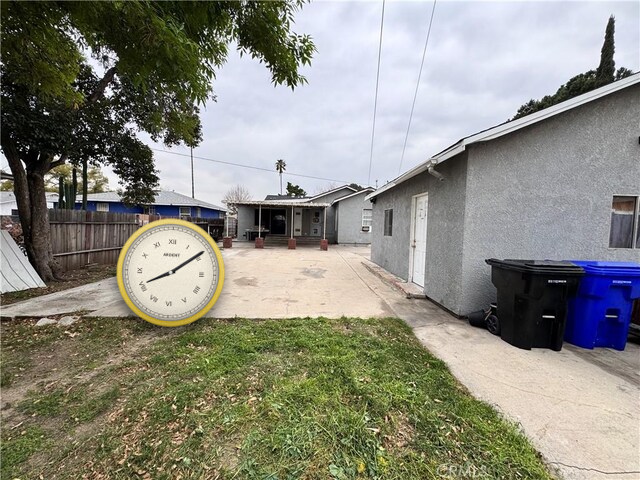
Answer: 8,09
